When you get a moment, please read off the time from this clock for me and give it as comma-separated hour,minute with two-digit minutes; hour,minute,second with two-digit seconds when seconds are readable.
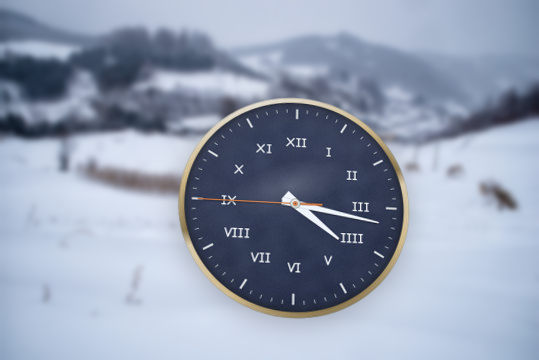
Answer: 4,16,45
